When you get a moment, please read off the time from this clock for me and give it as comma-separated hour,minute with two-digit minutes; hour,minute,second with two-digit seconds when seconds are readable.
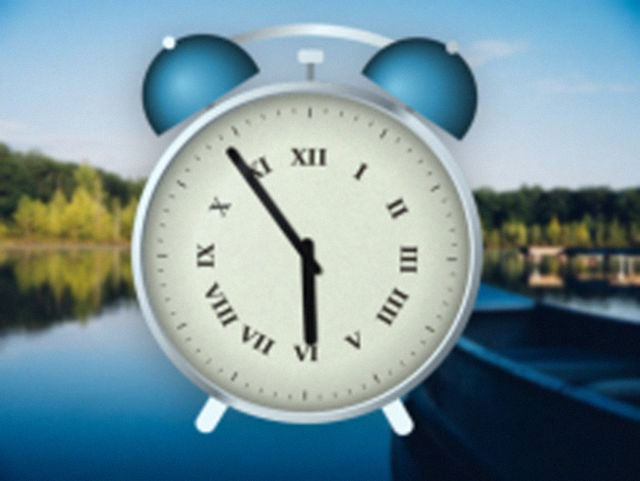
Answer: 5,54
